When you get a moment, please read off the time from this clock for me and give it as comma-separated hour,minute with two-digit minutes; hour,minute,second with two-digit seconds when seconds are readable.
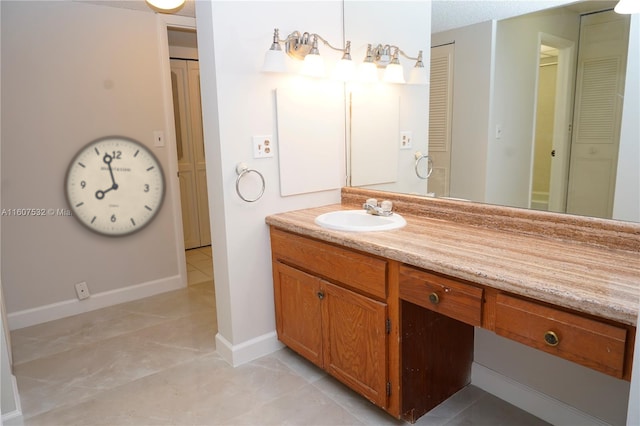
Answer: 7,57
